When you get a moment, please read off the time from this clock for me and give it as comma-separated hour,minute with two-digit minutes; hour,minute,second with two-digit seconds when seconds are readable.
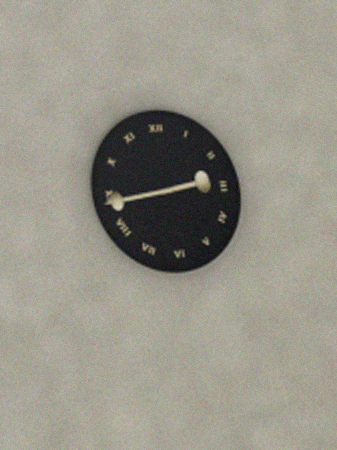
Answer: 2,44
